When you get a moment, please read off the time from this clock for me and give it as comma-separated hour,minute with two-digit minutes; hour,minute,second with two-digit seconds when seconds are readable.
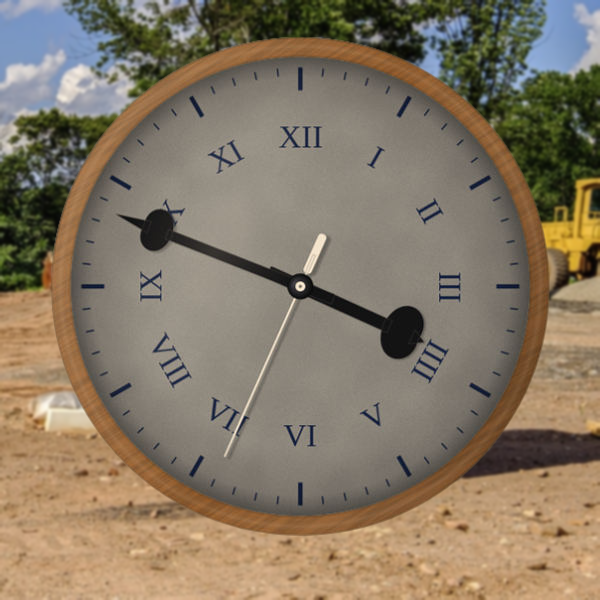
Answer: 3,48,34
